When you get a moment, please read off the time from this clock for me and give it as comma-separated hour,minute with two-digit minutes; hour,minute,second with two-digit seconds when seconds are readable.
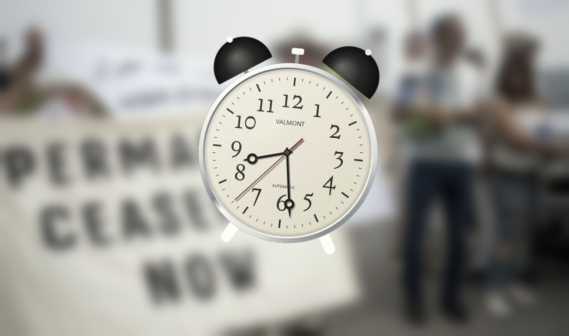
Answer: 8,28,37
